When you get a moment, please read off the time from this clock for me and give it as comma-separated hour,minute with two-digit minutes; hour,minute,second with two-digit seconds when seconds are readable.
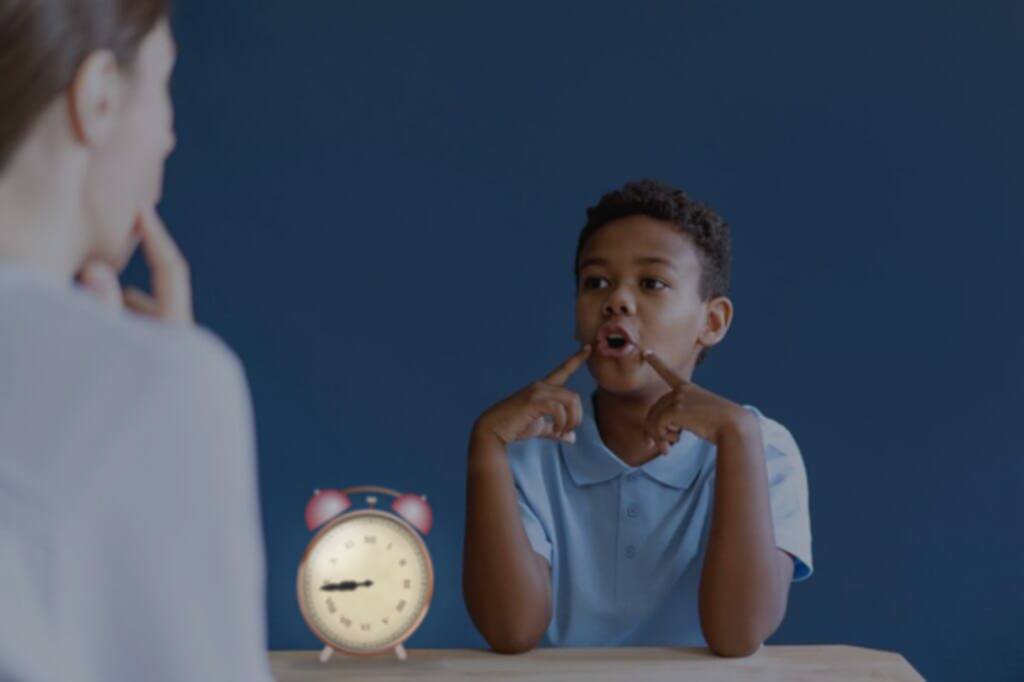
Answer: 8,44
